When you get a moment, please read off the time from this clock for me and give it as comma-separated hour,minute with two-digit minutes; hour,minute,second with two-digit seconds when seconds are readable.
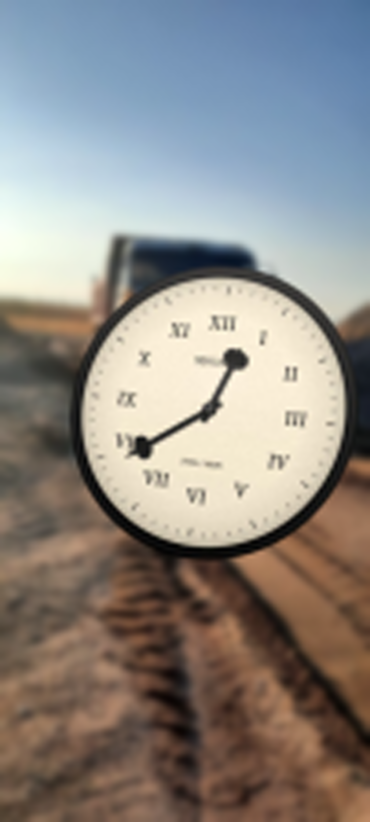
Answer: 12,39
